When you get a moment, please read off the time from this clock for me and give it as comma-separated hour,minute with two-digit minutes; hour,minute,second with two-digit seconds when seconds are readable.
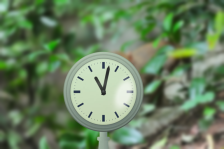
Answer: 11,02
